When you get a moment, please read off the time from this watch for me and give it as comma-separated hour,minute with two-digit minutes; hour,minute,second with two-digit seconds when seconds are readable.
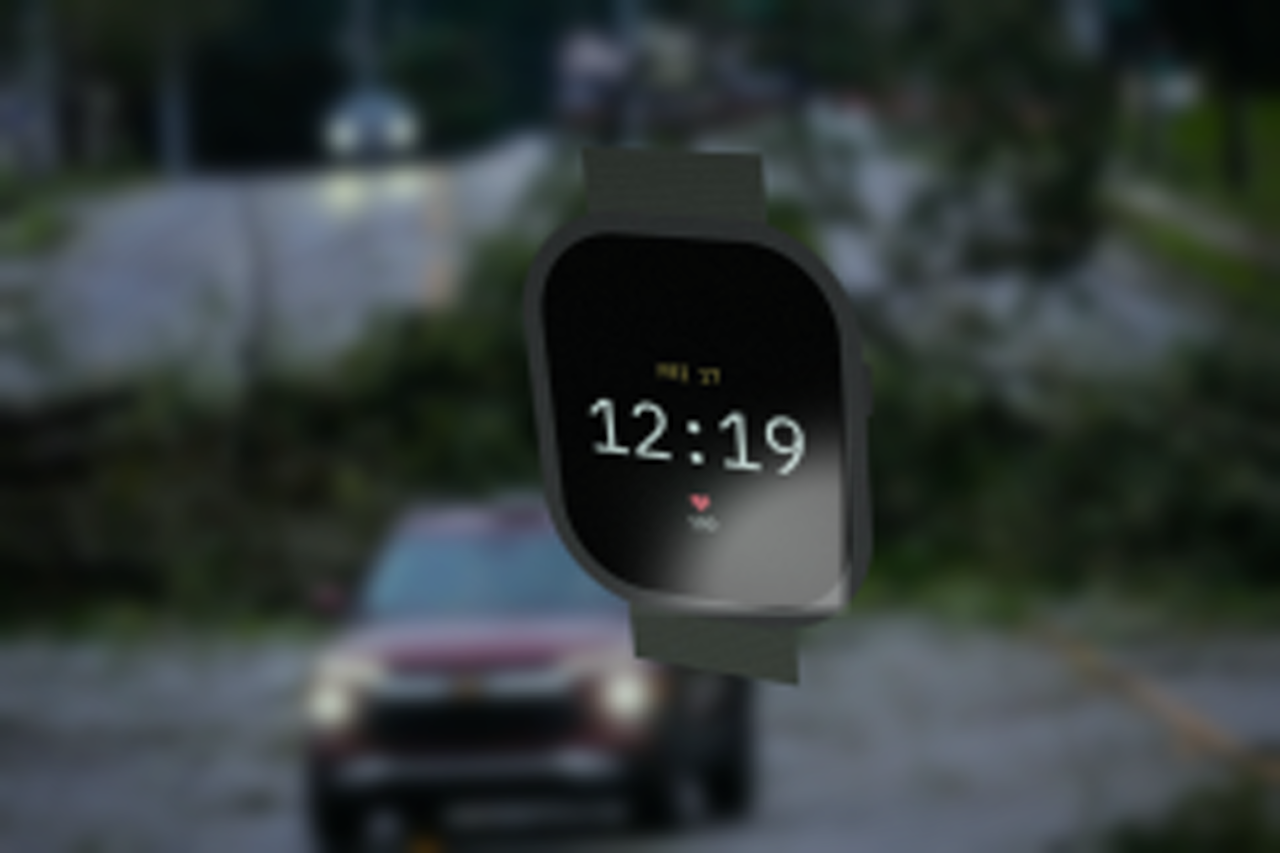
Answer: 12,19
